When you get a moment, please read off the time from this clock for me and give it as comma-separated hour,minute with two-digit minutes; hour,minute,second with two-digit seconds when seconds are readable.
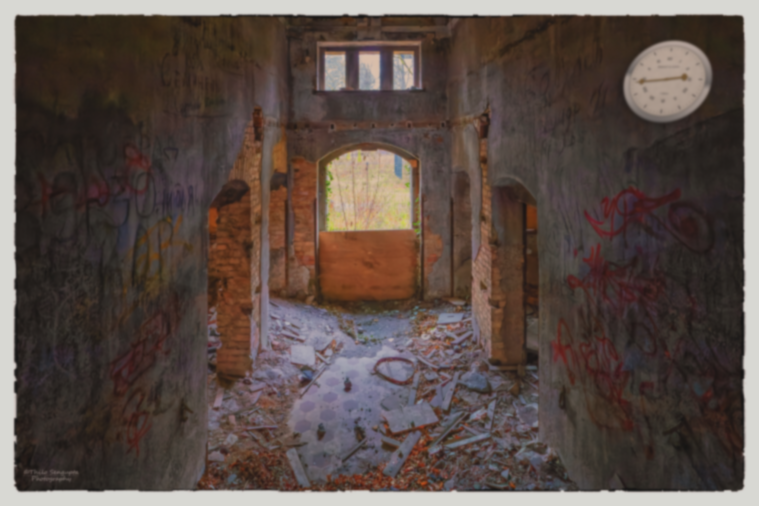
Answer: 2,44
